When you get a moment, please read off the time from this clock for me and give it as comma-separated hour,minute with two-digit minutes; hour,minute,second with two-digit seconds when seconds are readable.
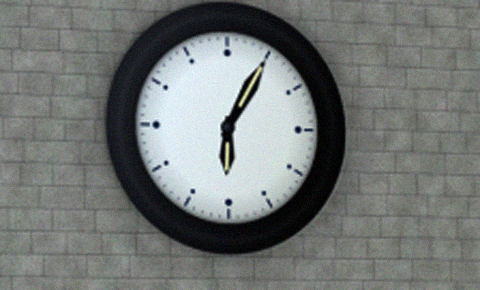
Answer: 6,05
